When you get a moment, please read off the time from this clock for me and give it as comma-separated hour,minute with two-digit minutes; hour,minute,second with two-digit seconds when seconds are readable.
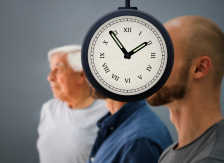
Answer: 1,54
